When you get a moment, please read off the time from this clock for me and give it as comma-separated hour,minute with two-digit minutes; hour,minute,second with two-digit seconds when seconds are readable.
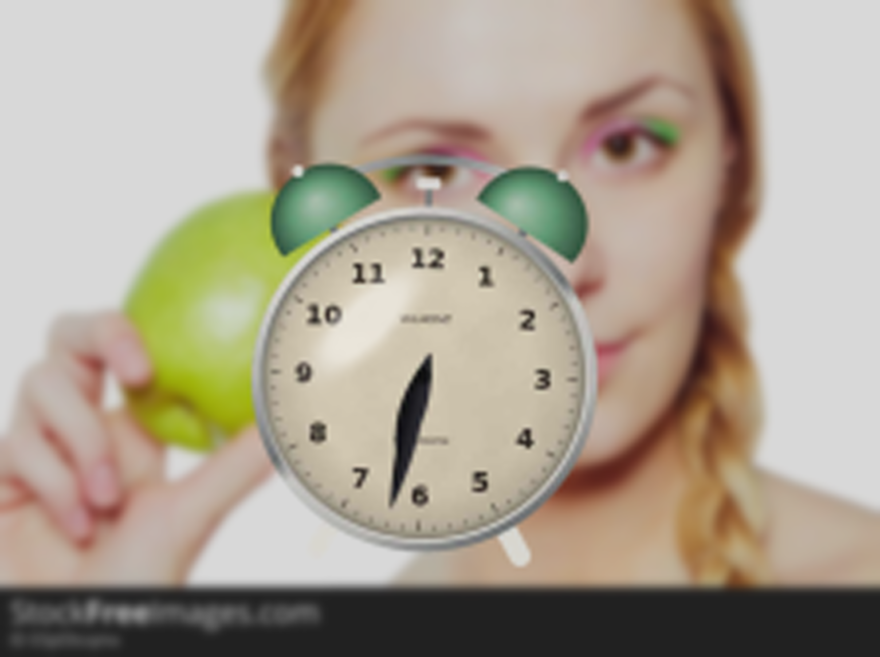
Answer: 6,32
